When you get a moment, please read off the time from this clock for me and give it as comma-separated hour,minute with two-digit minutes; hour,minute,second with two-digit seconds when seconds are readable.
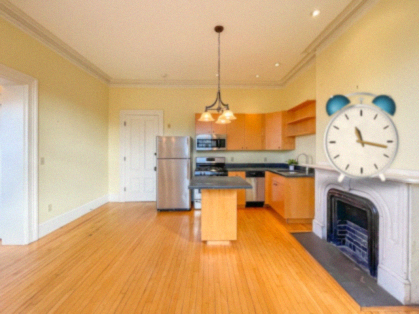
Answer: 11,17
